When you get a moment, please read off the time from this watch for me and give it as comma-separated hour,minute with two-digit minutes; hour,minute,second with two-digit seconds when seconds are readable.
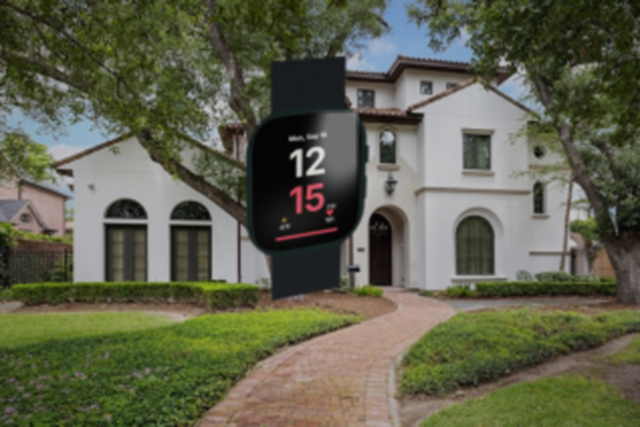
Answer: 12,15
